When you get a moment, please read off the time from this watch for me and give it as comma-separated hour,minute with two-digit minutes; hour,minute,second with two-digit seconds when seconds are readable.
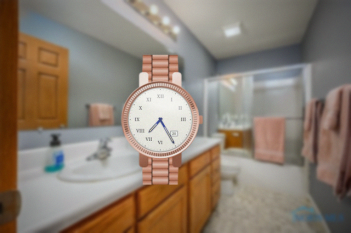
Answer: 7,25
